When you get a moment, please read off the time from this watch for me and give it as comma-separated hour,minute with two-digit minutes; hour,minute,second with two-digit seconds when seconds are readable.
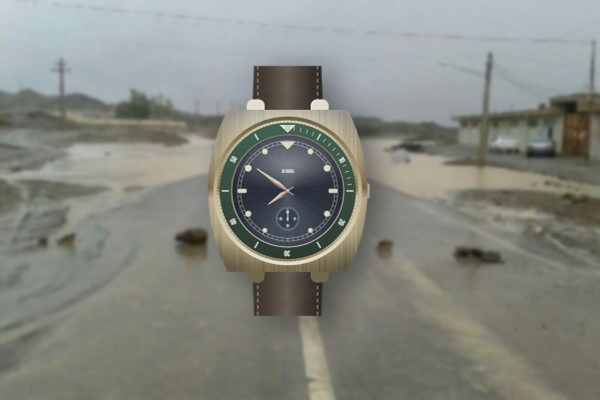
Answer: 7,51
